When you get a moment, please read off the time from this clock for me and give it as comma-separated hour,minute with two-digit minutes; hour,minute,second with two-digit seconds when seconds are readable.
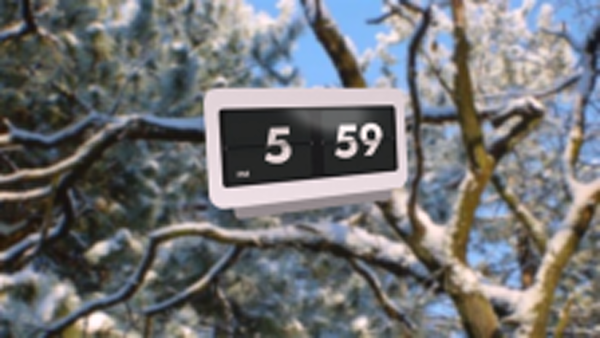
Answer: 5,59
